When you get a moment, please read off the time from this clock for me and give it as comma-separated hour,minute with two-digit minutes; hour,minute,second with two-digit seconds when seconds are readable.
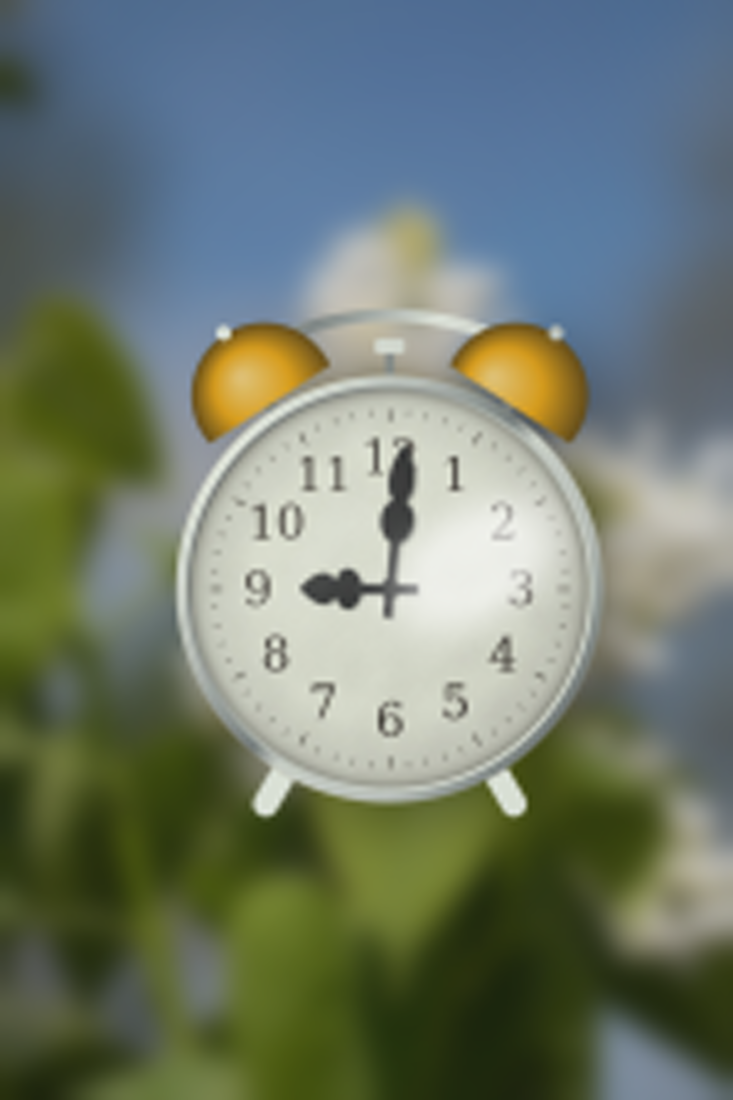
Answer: 9,01
